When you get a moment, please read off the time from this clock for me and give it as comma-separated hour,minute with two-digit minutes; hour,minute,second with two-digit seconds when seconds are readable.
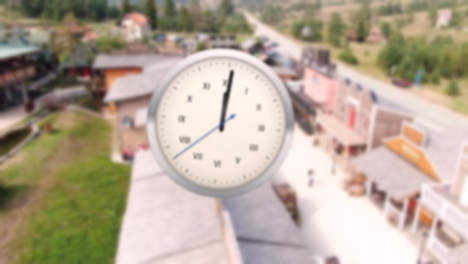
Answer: 12,00,38
